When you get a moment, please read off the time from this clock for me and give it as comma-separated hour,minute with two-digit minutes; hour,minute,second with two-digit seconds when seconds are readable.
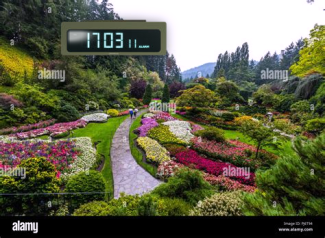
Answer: 17,03,11
